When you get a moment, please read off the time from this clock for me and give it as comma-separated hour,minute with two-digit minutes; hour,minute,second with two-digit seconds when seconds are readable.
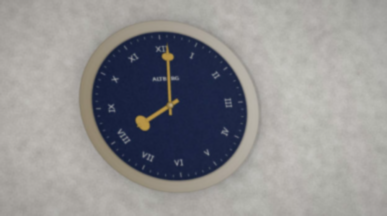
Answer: 8,01
